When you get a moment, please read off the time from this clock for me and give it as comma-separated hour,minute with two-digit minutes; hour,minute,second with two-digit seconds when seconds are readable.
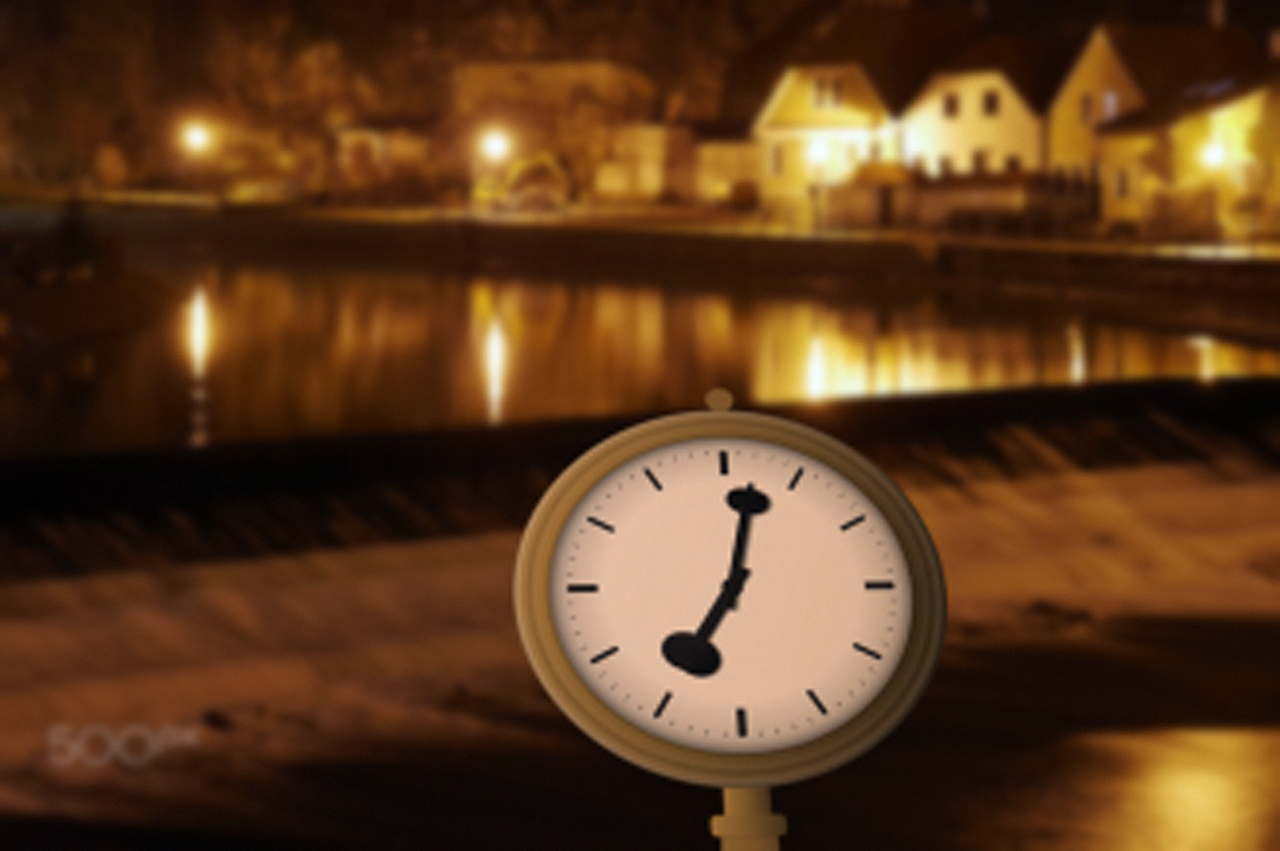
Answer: 7,02
